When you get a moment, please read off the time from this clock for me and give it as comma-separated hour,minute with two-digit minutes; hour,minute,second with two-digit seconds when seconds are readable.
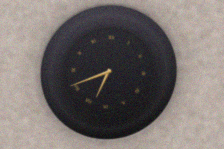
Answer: 6,41
